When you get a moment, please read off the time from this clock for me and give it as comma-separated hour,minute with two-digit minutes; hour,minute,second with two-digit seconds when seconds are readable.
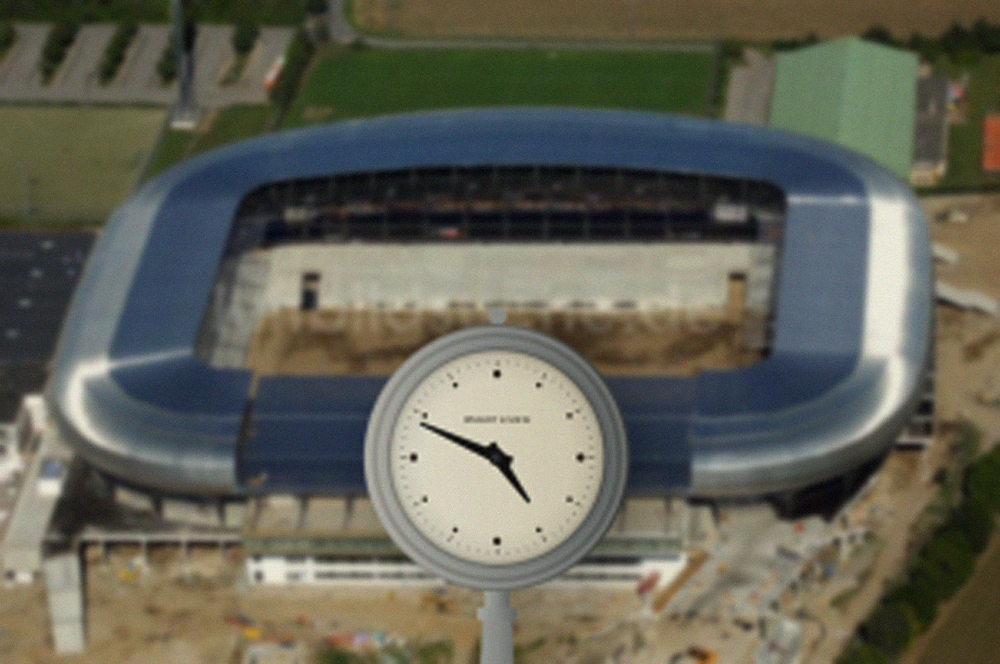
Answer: 4,49
